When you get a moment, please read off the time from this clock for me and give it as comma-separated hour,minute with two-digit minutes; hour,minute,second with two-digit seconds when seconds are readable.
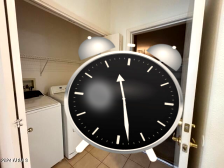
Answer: 11,28
